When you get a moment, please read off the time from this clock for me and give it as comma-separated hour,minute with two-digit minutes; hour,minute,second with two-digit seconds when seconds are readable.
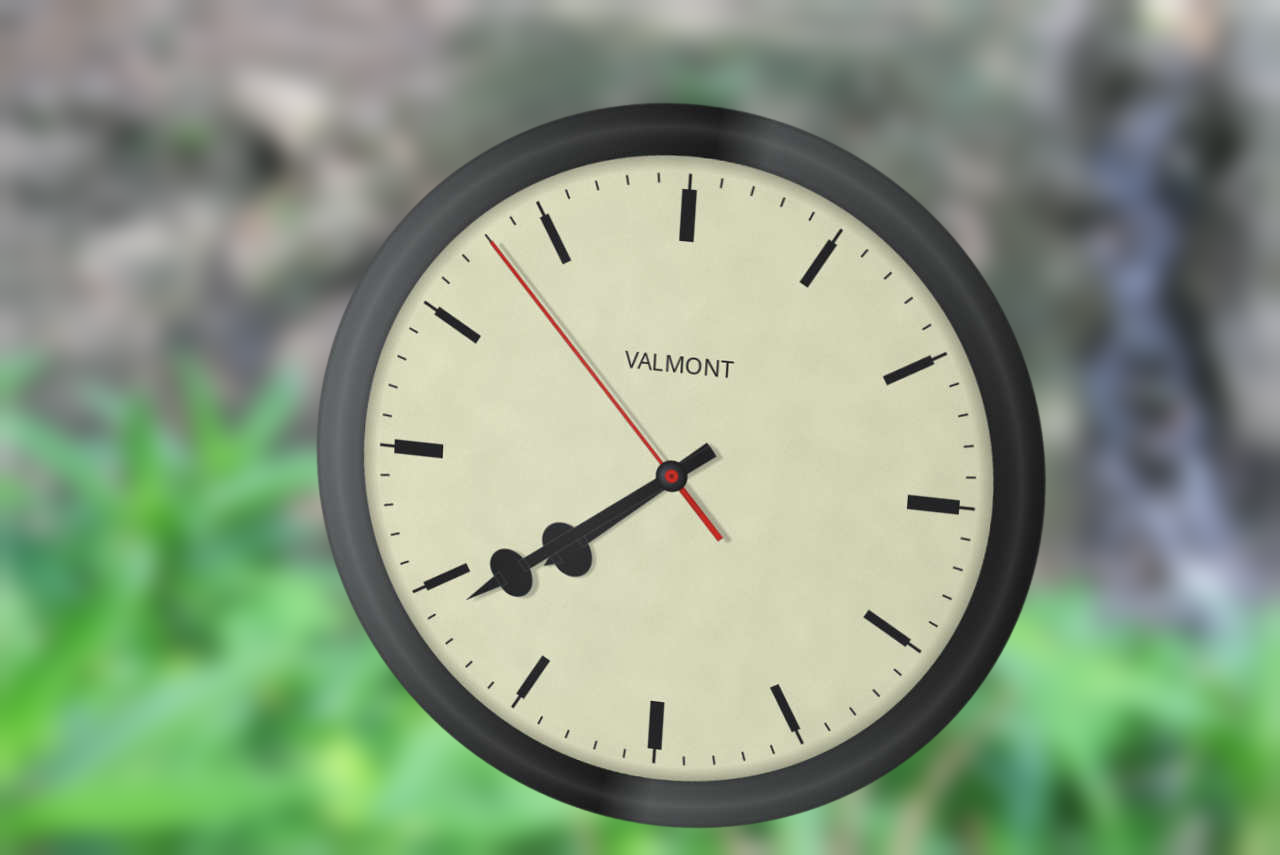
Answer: 7,38,53
